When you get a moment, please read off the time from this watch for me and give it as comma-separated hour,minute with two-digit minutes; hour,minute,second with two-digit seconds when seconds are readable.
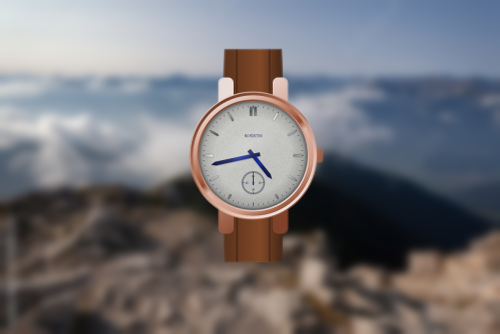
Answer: 4,43
